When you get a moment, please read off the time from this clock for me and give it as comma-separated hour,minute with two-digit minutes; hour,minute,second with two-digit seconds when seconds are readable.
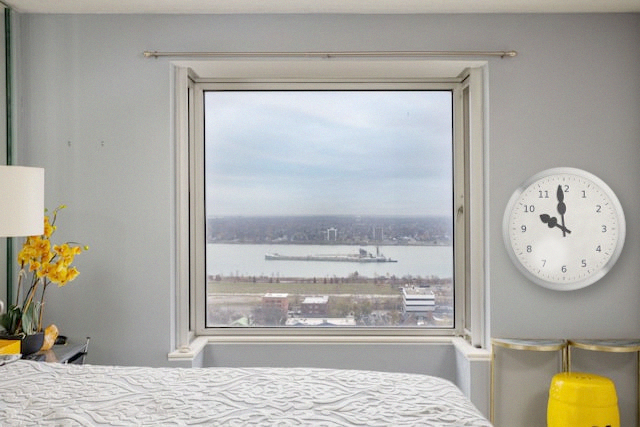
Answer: 9,59
